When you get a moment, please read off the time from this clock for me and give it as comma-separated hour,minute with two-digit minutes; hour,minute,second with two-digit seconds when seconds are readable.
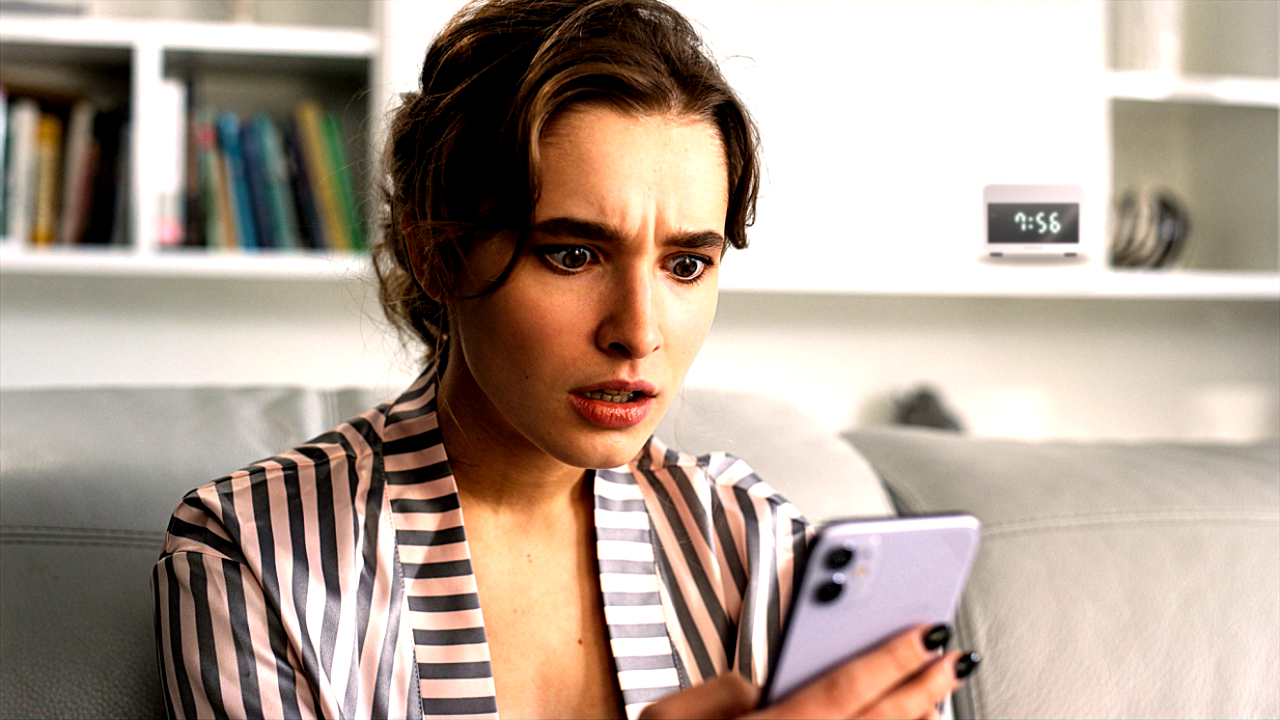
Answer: 7,56
